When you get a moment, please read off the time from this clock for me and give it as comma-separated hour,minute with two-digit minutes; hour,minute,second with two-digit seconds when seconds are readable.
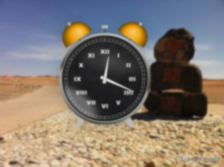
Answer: 12,19
